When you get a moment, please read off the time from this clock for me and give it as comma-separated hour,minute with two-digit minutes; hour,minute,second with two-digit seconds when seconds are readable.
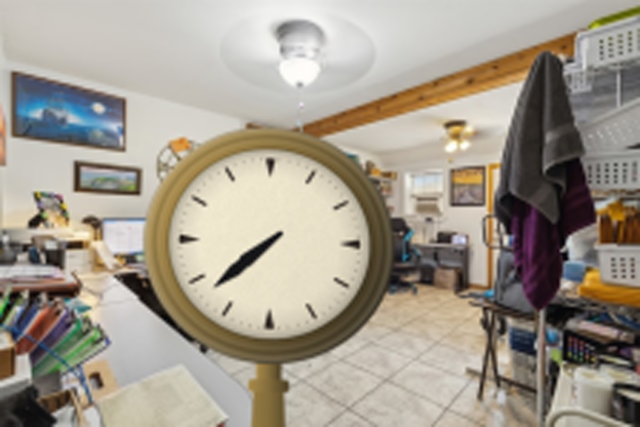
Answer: 7,38
